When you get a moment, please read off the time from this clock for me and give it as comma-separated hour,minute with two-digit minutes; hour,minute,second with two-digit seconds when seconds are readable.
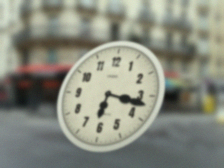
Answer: 6,17
